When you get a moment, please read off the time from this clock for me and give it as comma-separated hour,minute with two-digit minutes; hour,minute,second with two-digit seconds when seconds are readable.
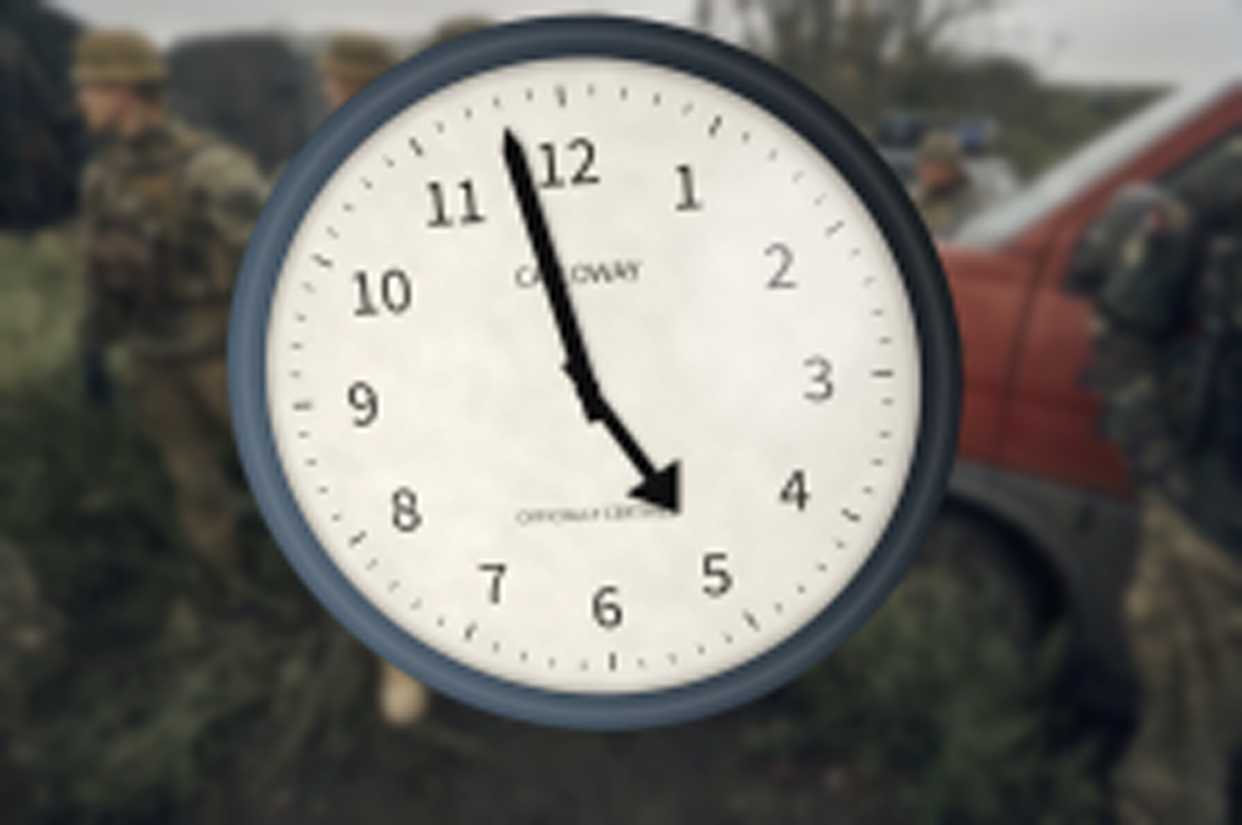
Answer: 4,58
